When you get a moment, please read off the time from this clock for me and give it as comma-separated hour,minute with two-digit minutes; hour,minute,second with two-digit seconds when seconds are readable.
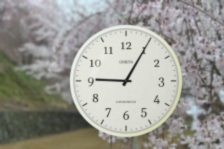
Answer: 9,05
